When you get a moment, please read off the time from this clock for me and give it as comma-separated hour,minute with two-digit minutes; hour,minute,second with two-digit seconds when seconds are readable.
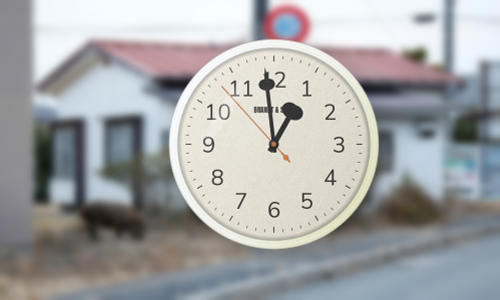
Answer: 12,58,53
